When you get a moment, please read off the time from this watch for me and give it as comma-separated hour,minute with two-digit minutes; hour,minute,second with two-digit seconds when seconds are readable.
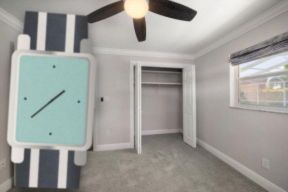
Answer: 1,38
